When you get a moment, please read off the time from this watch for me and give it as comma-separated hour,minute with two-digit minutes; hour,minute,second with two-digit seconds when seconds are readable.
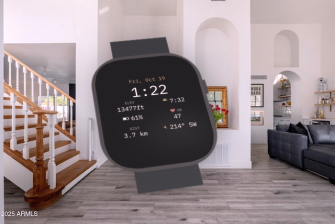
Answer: 1,22
